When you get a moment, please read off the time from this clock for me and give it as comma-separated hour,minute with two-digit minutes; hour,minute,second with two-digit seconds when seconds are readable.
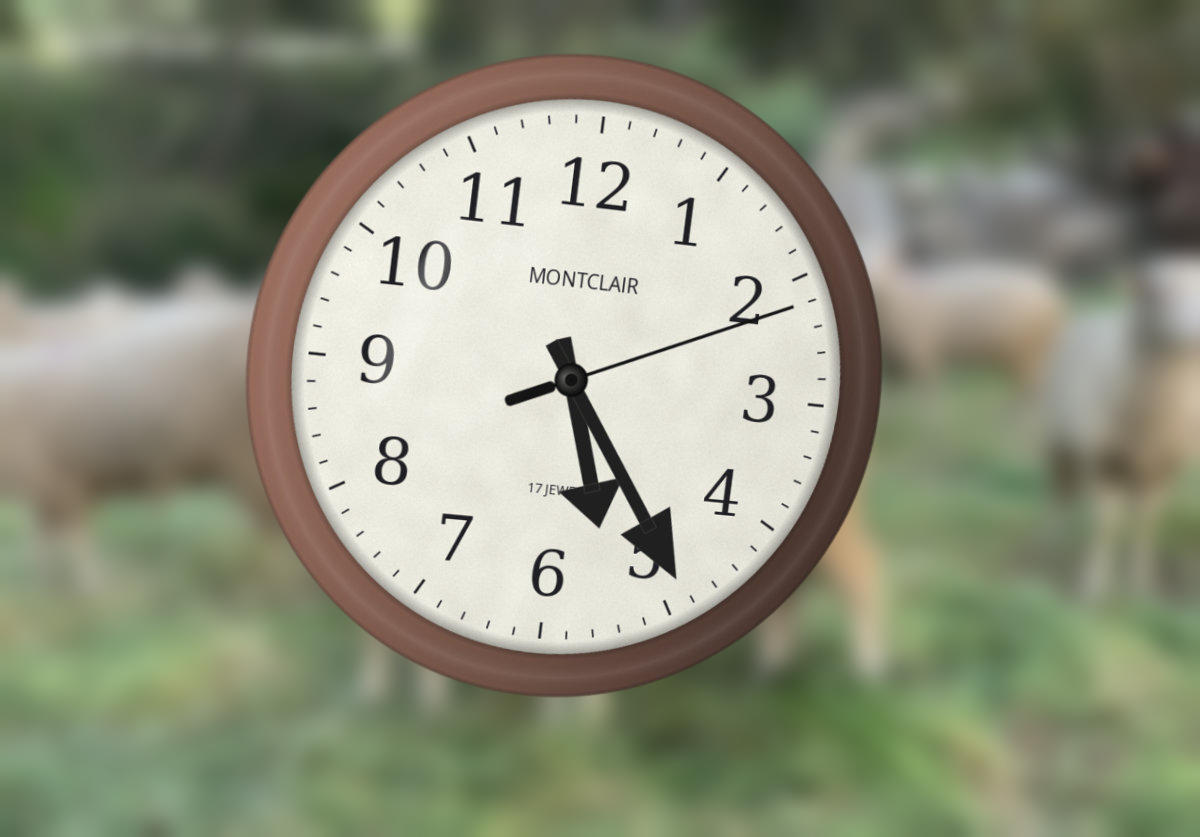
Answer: 5,24,11
